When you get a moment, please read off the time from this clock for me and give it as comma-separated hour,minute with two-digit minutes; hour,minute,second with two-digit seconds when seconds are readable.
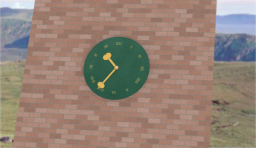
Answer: 10,36
